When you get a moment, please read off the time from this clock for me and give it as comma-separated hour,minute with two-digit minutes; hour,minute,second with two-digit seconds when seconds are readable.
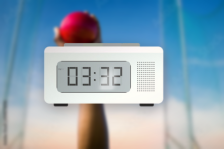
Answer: 3,32
